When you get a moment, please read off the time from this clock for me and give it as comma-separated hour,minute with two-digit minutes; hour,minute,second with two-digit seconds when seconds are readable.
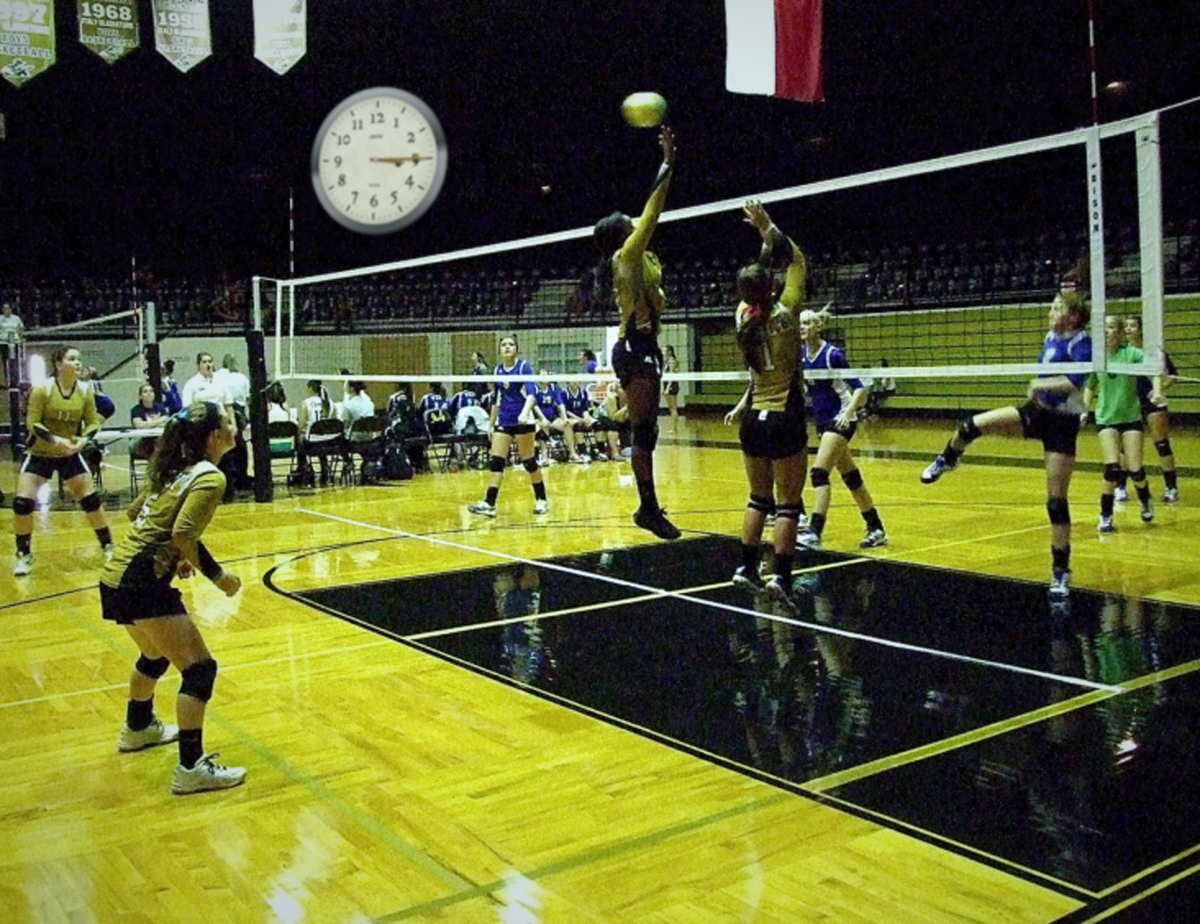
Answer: 3,15
